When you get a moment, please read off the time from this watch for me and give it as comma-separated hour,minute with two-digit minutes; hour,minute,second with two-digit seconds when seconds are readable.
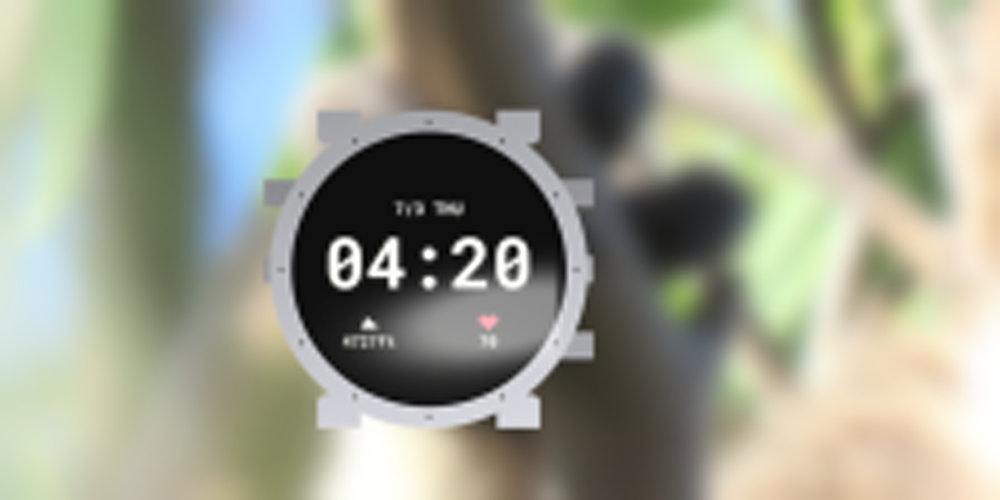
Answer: 4,20
